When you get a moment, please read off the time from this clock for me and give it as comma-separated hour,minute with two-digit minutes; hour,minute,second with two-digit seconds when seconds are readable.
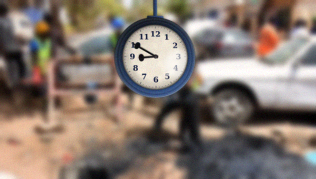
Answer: 8,50
